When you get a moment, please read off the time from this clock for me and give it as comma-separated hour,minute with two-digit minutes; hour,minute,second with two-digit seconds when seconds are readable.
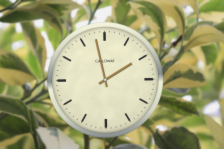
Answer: 1,58
